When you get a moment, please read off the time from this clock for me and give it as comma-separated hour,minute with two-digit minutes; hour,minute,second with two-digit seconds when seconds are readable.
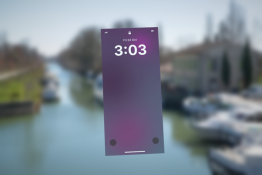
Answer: 3,03
